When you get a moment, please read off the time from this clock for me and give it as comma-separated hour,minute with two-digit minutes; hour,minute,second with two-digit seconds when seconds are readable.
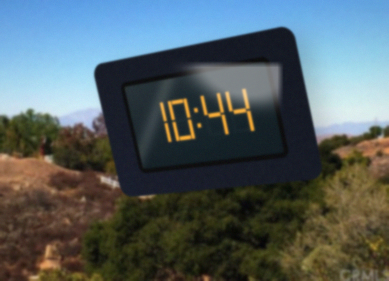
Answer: 10,44
